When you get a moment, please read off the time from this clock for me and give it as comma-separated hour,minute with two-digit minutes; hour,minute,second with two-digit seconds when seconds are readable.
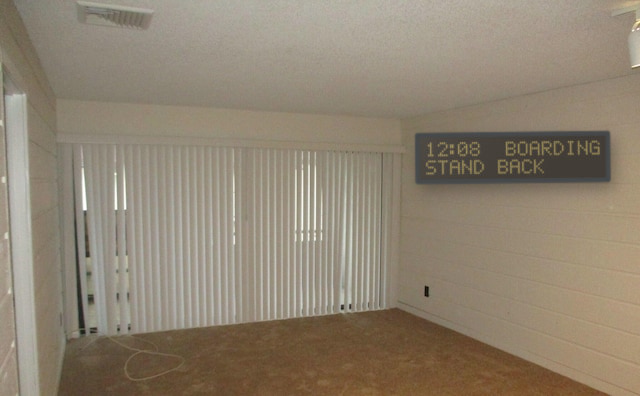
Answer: 12,08
